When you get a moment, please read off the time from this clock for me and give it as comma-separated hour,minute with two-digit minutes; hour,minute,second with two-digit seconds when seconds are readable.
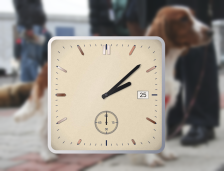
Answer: 2,08
